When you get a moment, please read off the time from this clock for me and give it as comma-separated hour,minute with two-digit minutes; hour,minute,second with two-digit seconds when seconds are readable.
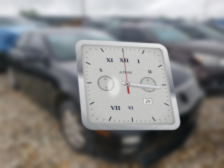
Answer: 3,16
